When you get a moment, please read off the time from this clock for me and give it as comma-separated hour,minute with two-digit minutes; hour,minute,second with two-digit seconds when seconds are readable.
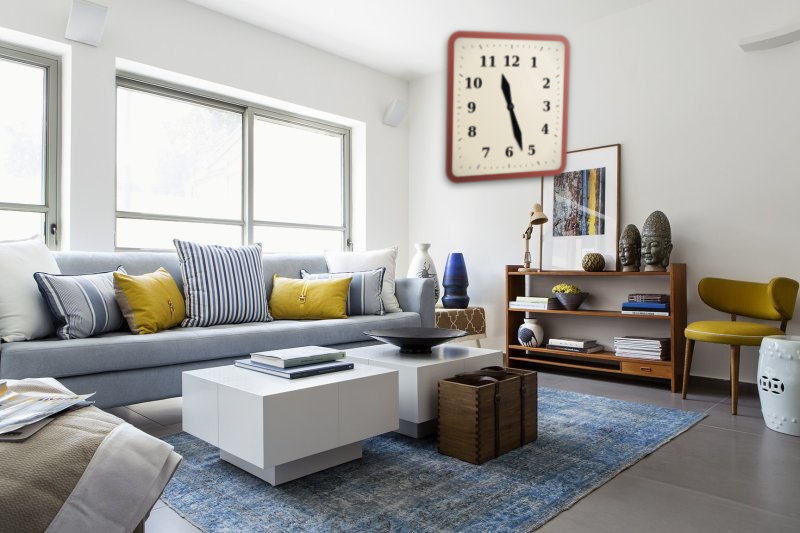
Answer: 11,27
